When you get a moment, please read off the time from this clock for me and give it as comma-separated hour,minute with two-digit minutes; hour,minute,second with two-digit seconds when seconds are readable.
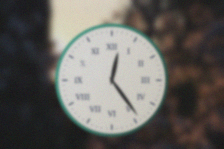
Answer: 12,24
